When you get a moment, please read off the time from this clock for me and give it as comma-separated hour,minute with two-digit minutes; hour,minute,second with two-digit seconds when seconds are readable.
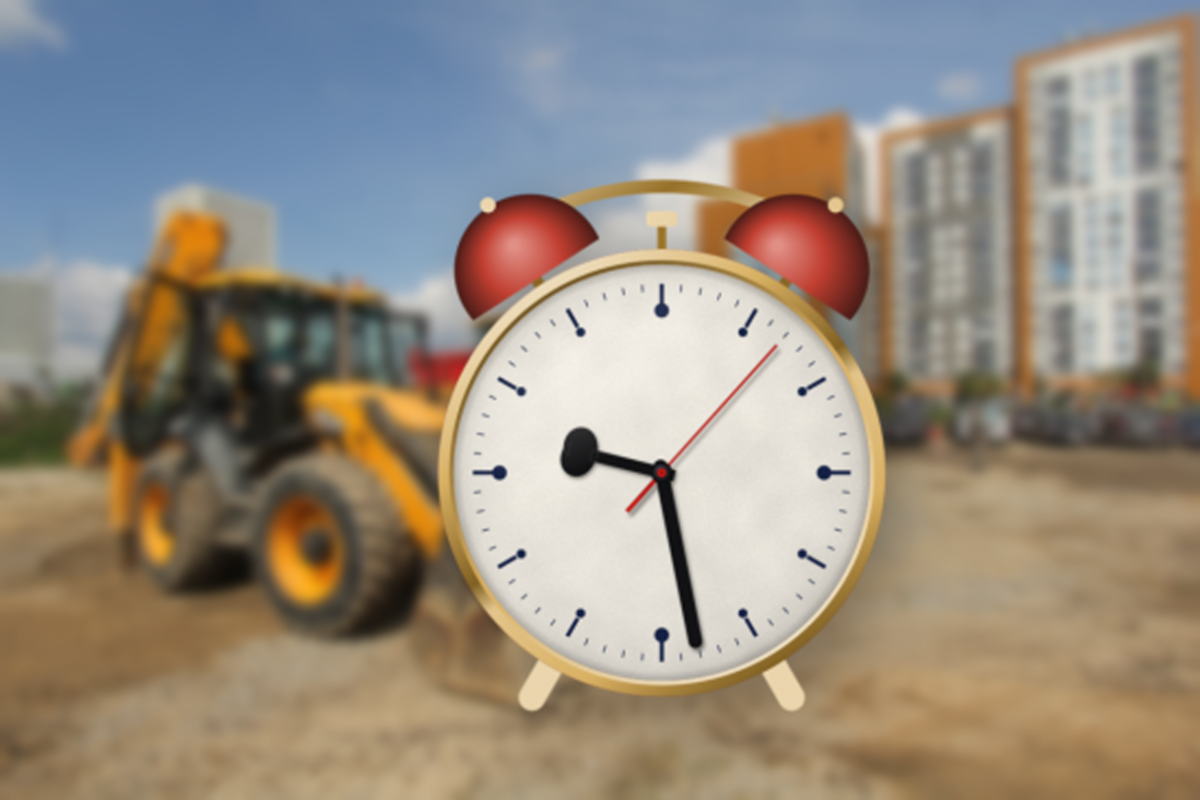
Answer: 9,28,07
